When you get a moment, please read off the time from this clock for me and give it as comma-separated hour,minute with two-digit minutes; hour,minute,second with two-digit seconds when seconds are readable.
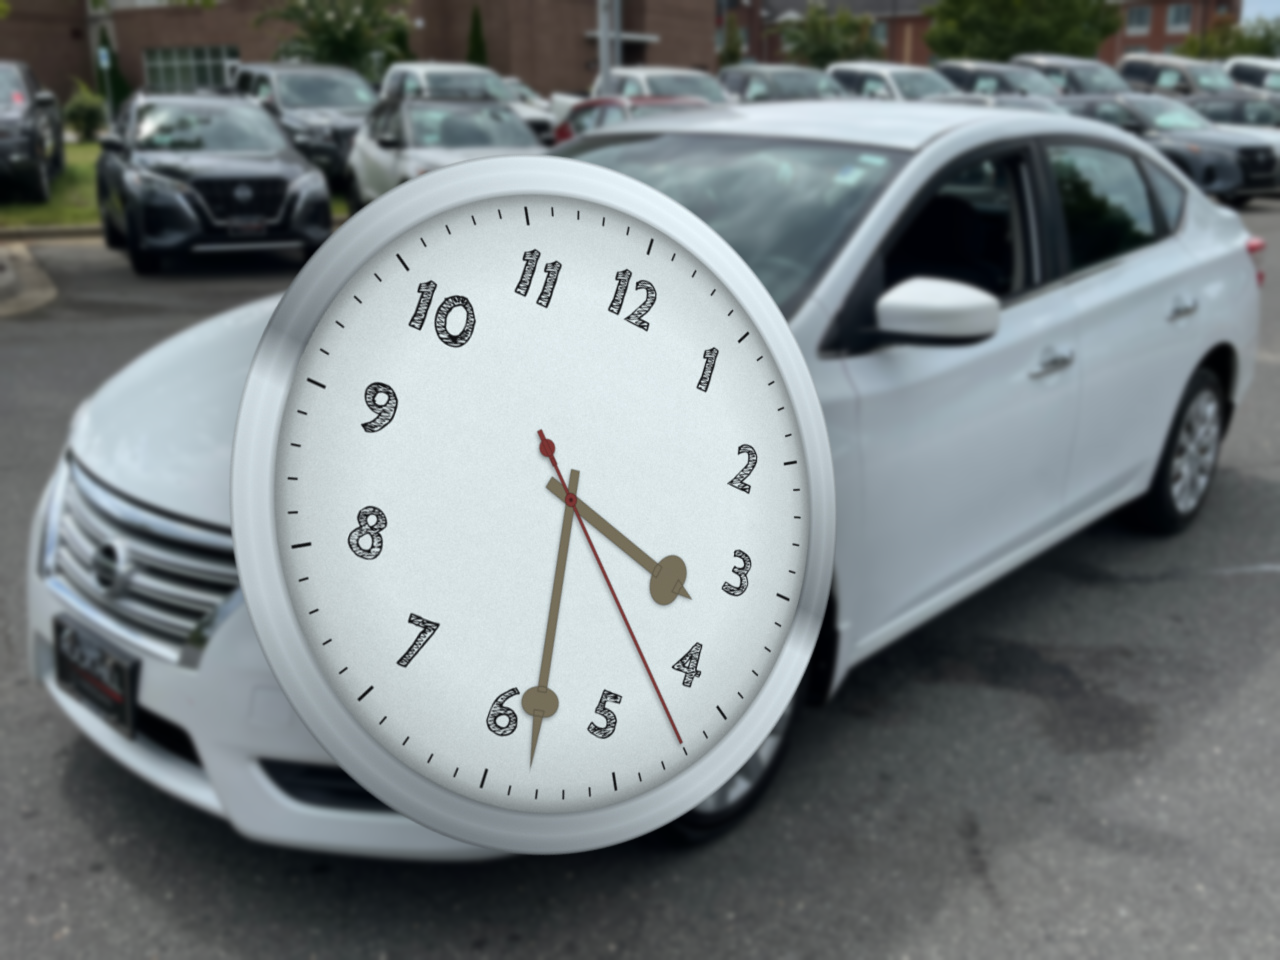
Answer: 3,28,22
